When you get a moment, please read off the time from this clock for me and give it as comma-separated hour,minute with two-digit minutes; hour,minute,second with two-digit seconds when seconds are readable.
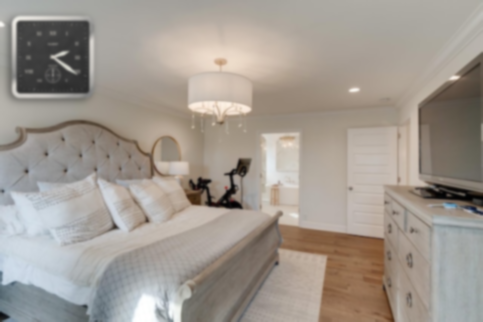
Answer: 2,21
